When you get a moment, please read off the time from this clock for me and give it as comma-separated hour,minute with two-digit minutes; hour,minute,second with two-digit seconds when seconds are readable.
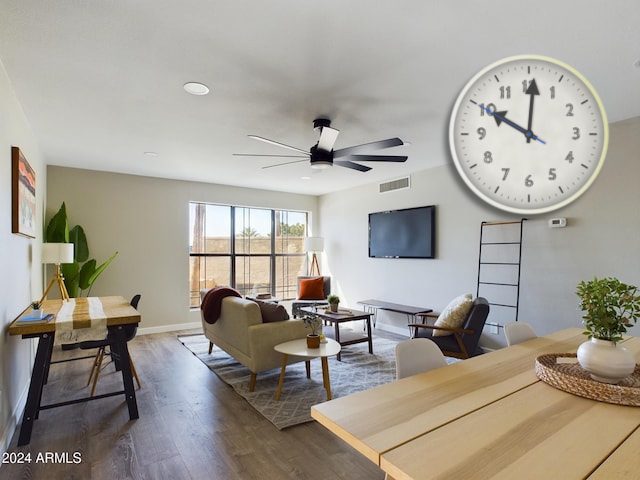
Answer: 10,00,50
